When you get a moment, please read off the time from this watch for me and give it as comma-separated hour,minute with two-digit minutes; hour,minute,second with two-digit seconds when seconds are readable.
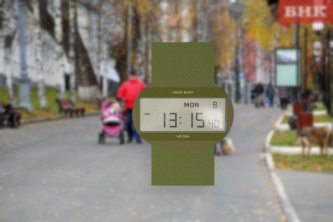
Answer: 13,15,40
